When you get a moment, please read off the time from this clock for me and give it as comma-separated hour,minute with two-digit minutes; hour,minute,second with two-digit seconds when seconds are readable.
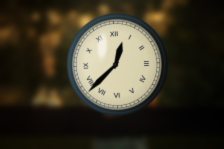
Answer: 12,38
